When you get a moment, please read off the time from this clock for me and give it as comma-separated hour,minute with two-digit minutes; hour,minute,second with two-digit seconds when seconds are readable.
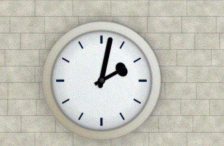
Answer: 2,02
